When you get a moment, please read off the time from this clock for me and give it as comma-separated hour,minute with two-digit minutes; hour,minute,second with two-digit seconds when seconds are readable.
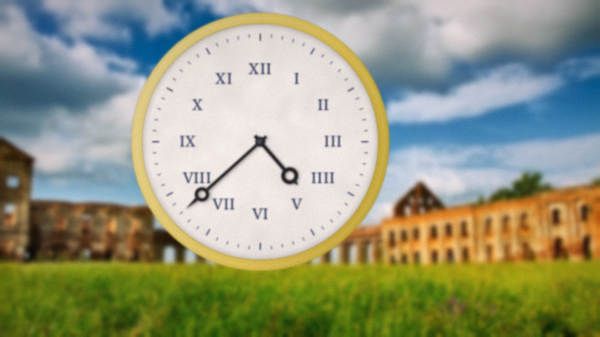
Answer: 4,38
